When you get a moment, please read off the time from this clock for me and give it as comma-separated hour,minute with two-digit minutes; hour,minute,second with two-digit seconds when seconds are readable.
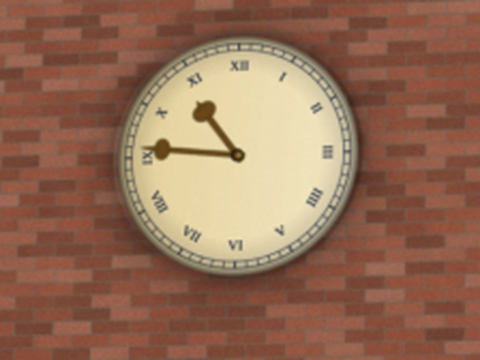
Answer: 10,46
